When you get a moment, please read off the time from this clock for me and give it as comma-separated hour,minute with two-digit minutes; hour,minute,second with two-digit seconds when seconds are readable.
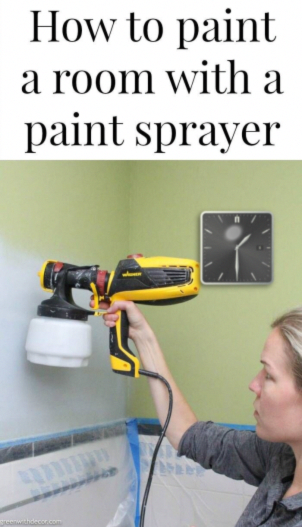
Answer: 1,30
